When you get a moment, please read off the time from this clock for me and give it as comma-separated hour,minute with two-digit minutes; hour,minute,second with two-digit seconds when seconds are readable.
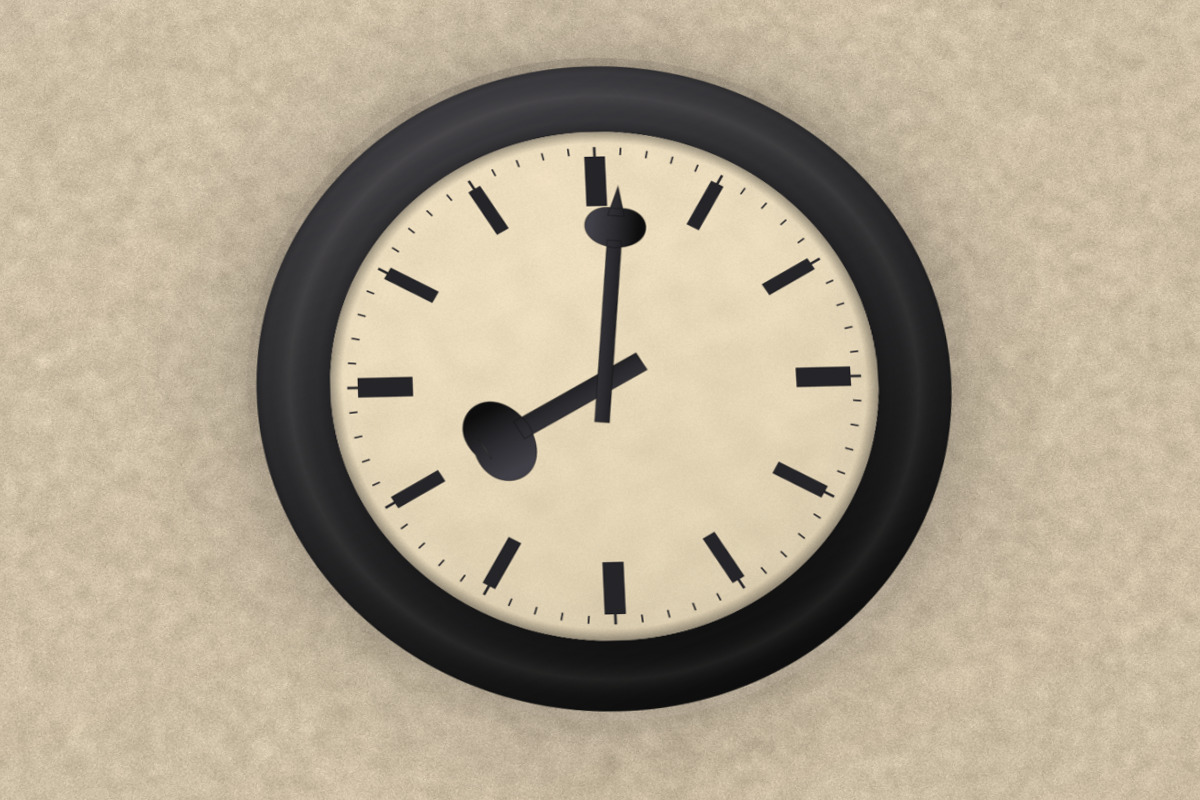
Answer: 8,01
